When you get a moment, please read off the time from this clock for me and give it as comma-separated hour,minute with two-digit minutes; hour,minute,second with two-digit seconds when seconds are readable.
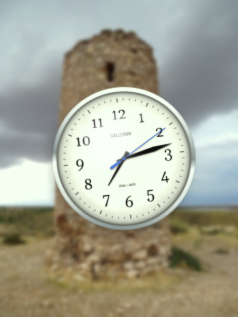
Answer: 7,13,10
